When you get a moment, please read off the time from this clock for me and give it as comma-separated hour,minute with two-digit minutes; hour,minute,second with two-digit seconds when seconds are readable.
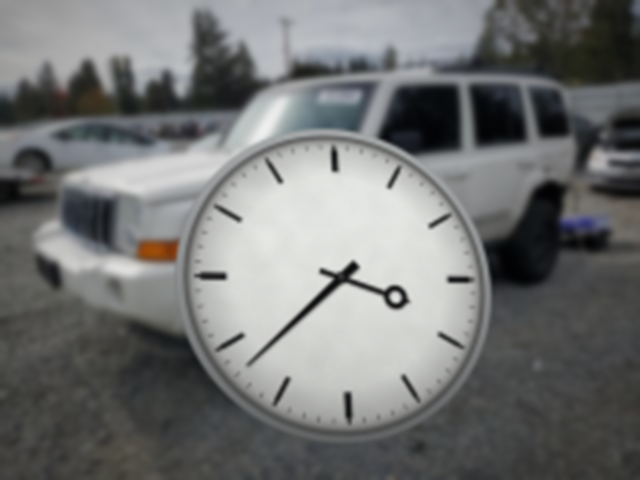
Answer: 3,38
